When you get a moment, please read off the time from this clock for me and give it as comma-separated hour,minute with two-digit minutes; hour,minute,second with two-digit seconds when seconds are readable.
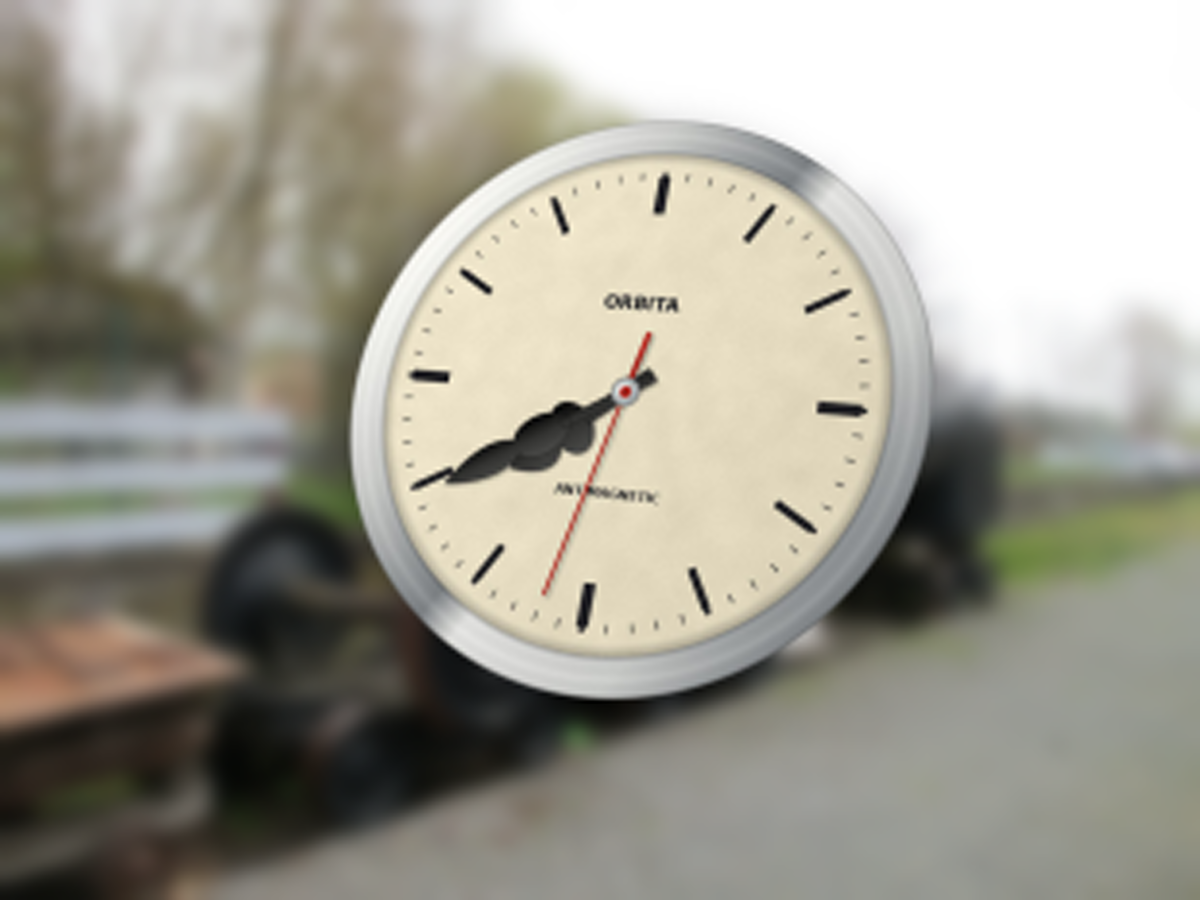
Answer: 7,39,32
